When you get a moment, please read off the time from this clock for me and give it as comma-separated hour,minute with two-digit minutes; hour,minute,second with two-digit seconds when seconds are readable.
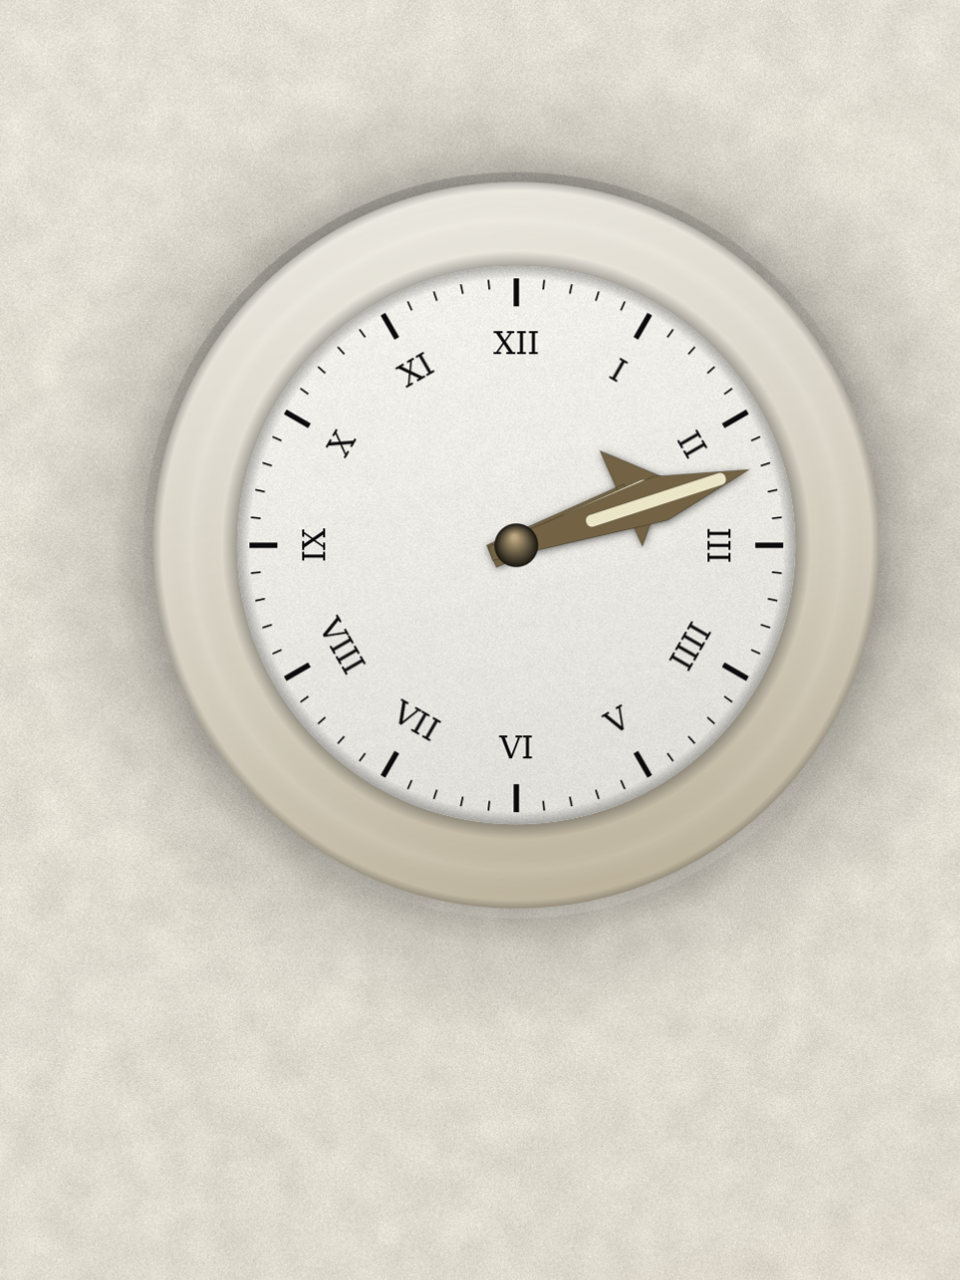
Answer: 2,12
